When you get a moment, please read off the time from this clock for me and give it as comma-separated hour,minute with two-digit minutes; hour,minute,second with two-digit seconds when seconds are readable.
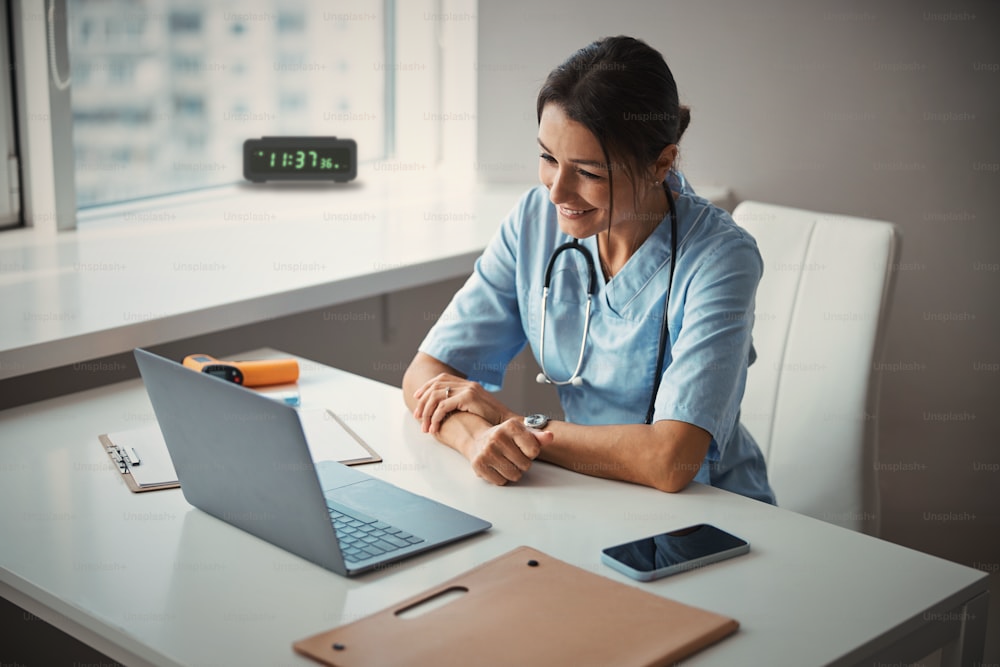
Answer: 11,37
